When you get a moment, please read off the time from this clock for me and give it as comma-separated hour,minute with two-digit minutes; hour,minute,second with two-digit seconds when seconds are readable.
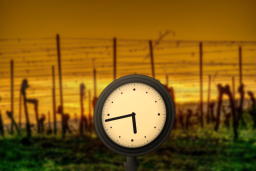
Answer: 5,43
